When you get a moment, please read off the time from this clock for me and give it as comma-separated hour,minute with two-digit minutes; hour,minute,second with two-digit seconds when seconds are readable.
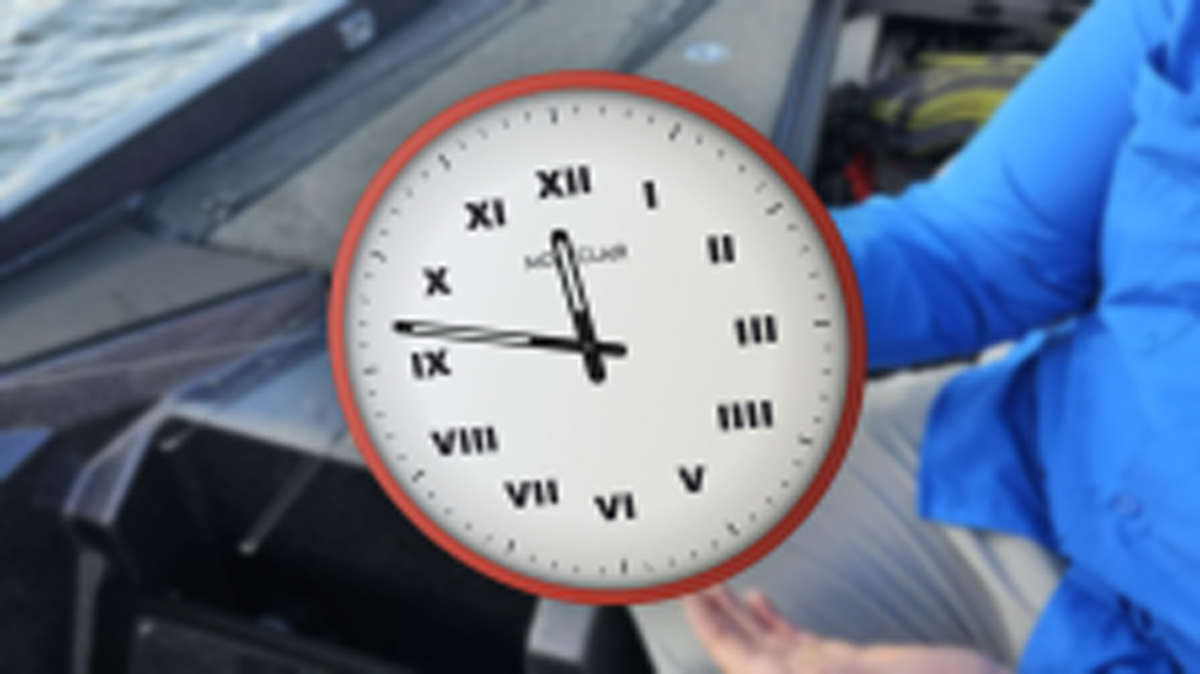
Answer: 11,47
